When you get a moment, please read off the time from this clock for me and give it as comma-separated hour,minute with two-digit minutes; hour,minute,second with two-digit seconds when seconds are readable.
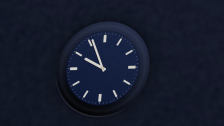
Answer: 9,56
